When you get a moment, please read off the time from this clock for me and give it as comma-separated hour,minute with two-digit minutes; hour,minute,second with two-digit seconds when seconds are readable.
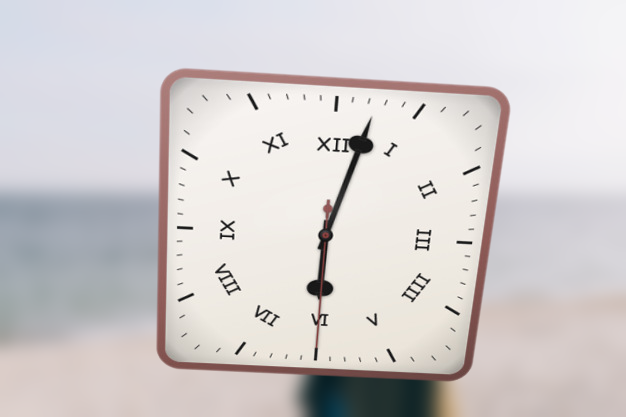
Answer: 6,02,30
